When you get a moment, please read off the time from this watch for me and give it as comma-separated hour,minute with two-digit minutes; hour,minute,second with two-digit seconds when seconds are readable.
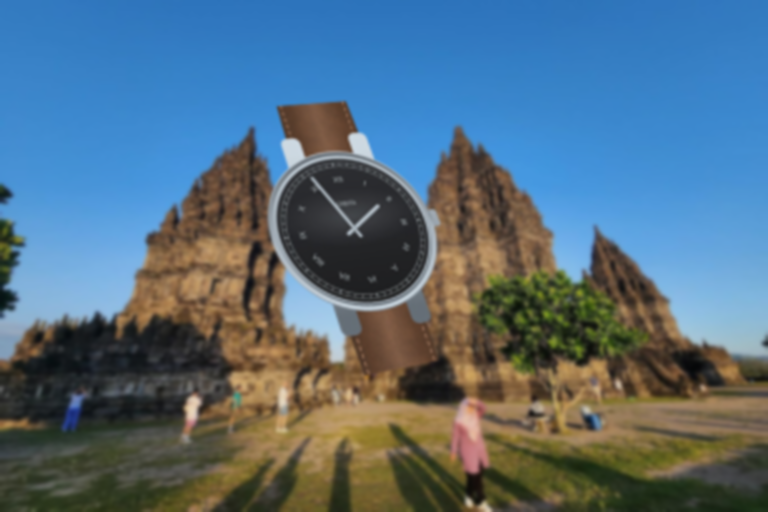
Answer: 1,56
